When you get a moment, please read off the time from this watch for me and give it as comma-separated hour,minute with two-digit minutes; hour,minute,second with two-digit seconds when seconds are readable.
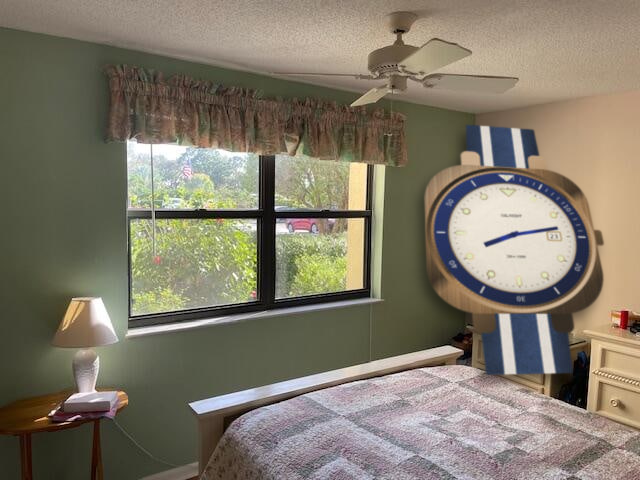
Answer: 8,13
